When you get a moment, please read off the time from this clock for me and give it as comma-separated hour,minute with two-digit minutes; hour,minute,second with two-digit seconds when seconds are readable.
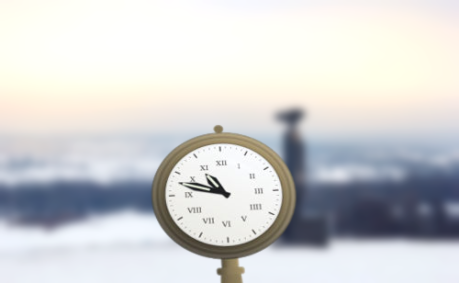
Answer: 10,48
